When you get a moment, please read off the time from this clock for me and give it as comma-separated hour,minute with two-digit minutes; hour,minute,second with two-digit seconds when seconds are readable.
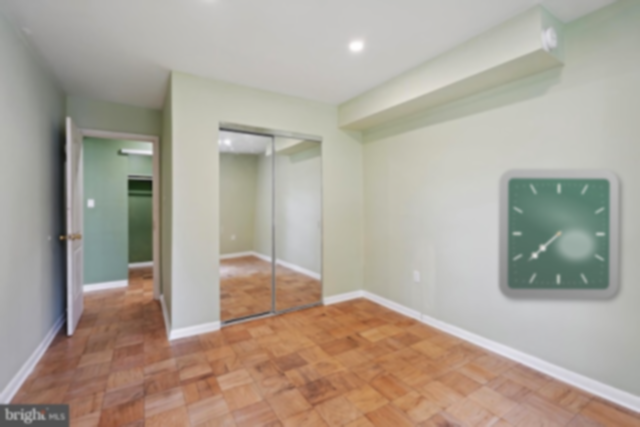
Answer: 7,38
